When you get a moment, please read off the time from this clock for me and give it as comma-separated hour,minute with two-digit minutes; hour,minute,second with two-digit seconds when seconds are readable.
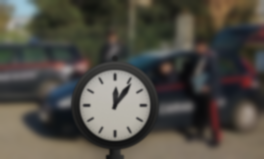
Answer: 12,06
